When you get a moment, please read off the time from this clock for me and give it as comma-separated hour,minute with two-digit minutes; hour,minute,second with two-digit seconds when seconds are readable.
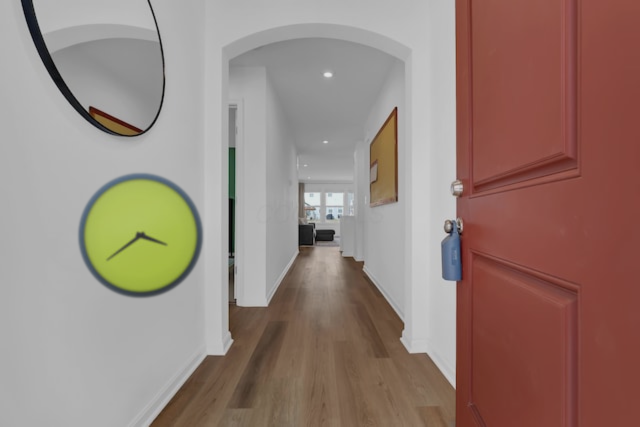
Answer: 3,39
